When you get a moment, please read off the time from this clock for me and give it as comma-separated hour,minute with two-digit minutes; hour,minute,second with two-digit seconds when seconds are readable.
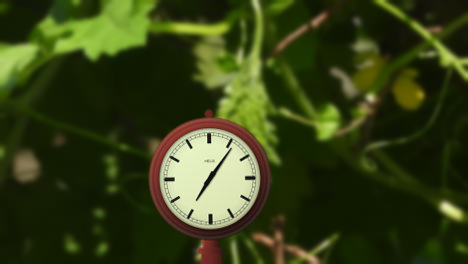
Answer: 7,06
